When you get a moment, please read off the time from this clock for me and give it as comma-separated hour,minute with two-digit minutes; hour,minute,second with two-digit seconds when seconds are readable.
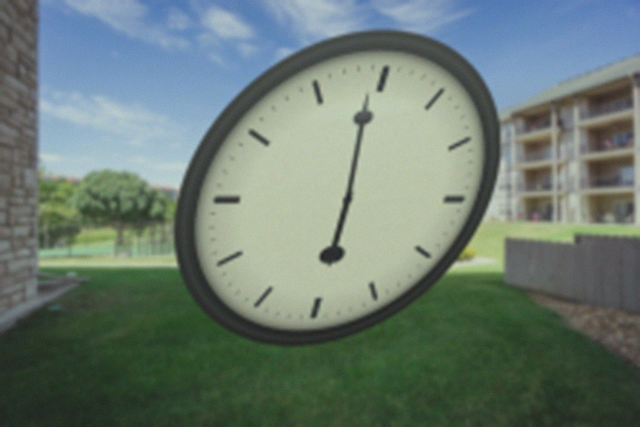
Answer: 5,59
